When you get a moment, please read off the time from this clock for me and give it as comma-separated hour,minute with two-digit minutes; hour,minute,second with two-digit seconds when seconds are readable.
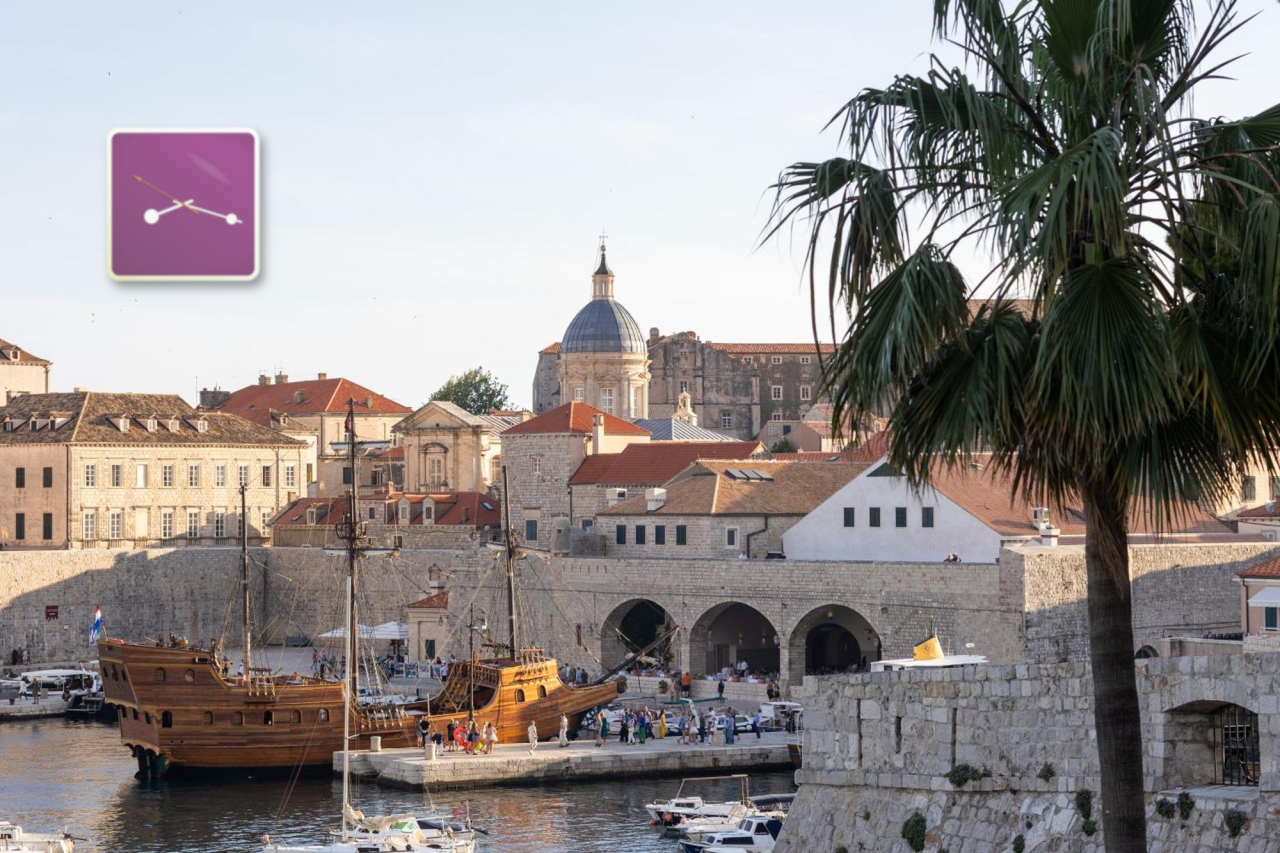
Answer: 8,17,50
